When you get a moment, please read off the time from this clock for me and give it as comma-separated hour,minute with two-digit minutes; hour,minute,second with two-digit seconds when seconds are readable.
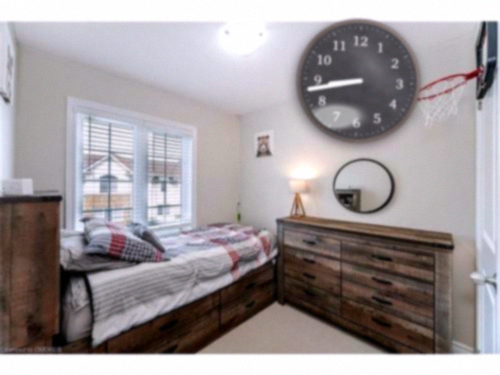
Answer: 8,43
